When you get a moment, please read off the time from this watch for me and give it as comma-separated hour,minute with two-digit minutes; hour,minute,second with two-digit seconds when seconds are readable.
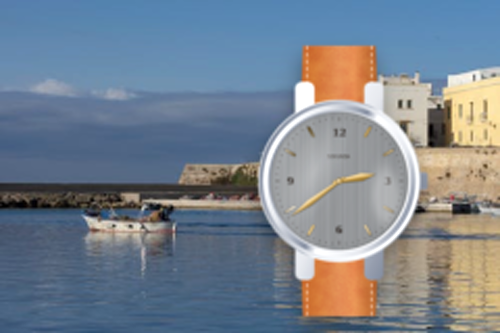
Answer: 2,39
